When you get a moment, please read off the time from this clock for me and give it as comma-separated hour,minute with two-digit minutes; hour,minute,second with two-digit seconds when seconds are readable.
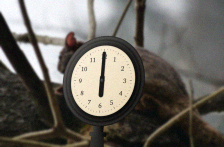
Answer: 6,00
